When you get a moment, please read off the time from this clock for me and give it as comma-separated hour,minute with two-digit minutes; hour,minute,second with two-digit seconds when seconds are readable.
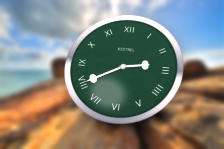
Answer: 2,40
